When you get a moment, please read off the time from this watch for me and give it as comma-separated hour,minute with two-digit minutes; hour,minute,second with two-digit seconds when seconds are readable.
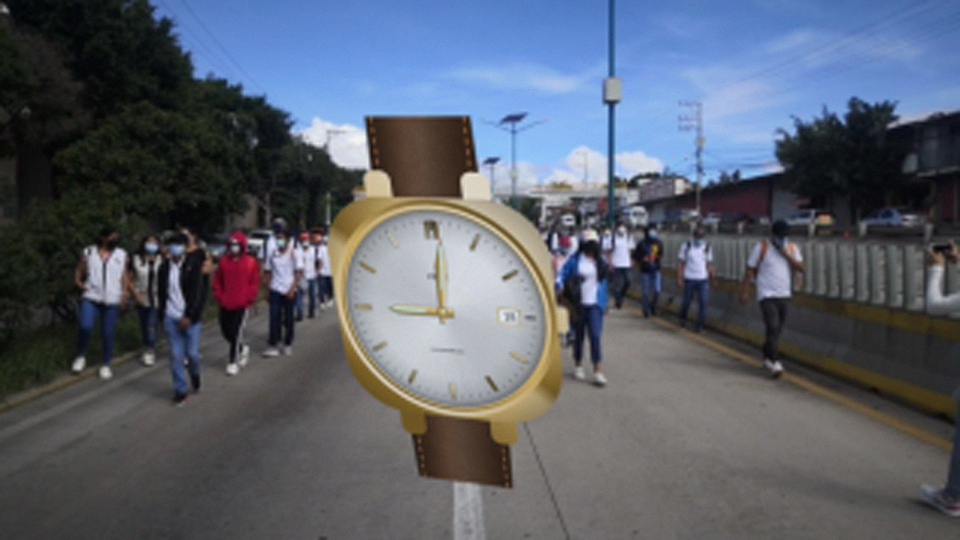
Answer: 9,01
